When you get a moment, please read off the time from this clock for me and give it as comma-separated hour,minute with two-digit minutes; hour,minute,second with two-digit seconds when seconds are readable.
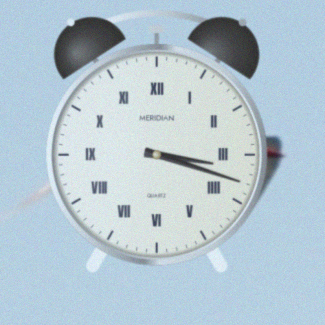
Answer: 3,18
